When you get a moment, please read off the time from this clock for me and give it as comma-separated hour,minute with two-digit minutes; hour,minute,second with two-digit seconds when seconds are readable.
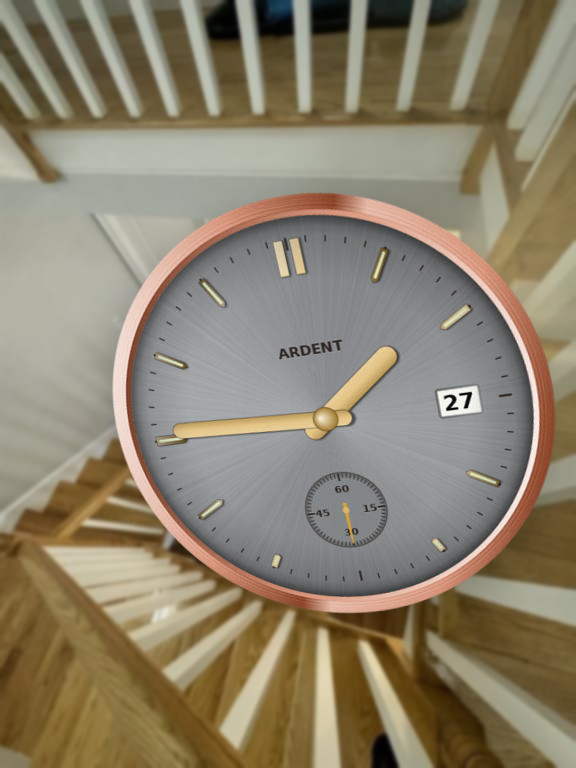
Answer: 1,45,30
